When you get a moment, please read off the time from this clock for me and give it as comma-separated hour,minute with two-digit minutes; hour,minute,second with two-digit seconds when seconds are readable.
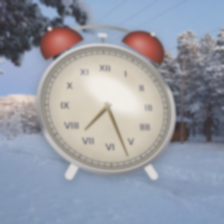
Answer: 7,27
